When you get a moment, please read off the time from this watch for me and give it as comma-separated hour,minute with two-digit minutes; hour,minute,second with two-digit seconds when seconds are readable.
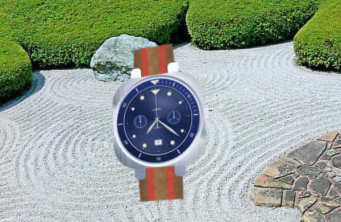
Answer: 7,22
